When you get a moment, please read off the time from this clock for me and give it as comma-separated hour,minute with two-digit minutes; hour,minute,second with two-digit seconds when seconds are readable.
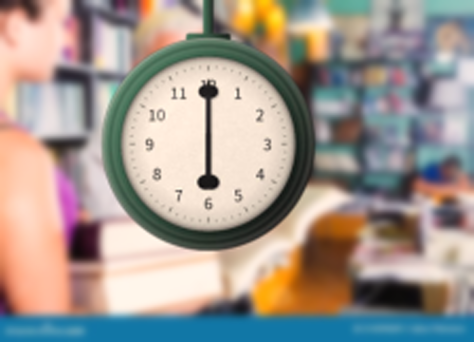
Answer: 6,00
